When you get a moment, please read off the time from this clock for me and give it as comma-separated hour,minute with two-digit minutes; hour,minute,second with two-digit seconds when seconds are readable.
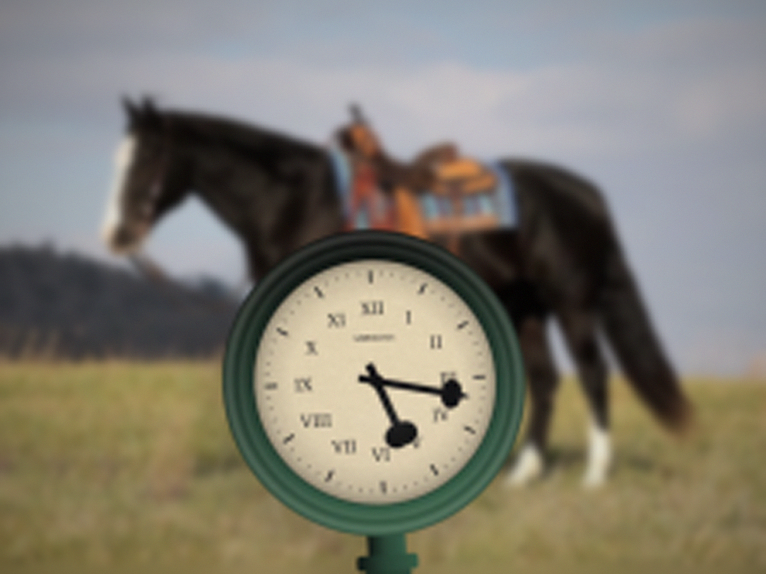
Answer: 5,17
